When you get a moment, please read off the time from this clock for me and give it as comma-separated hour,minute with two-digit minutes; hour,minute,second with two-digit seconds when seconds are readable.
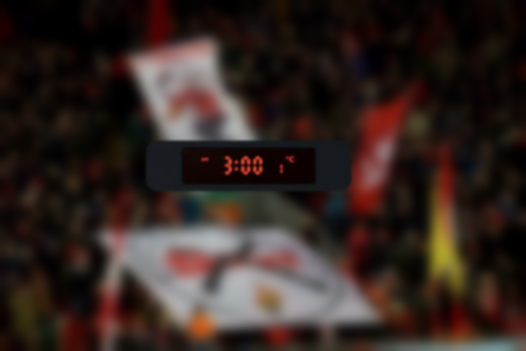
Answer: 3,00
